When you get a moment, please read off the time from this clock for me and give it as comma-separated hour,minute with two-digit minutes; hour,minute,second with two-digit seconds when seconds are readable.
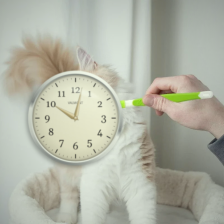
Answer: 10,02
